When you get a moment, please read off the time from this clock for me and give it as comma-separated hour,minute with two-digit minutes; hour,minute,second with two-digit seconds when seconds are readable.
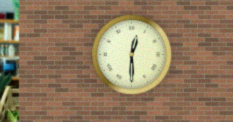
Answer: 12,30
